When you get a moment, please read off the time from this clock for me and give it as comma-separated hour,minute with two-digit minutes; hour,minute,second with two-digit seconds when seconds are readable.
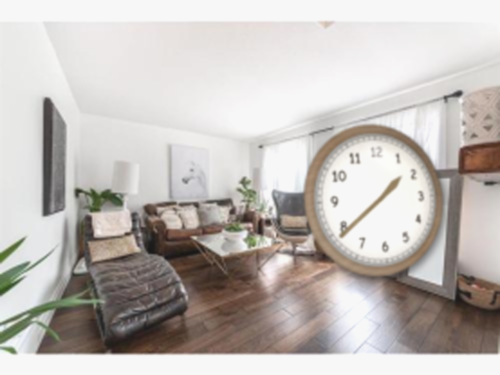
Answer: 1,39
